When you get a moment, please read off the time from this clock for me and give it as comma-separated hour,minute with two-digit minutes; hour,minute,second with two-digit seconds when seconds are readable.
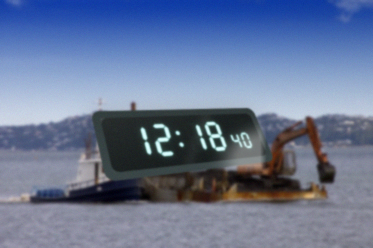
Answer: 12,18,40
